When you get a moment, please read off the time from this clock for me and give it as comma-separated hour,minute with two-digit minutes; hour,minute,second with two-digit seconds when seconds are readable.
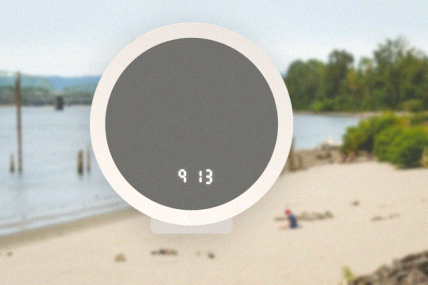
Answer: 9,13
